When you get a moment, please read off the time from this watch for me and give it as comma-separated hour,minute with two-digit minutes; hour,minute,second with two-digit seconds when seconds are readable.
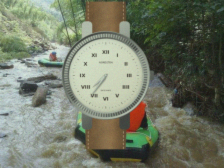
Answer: 7,36
